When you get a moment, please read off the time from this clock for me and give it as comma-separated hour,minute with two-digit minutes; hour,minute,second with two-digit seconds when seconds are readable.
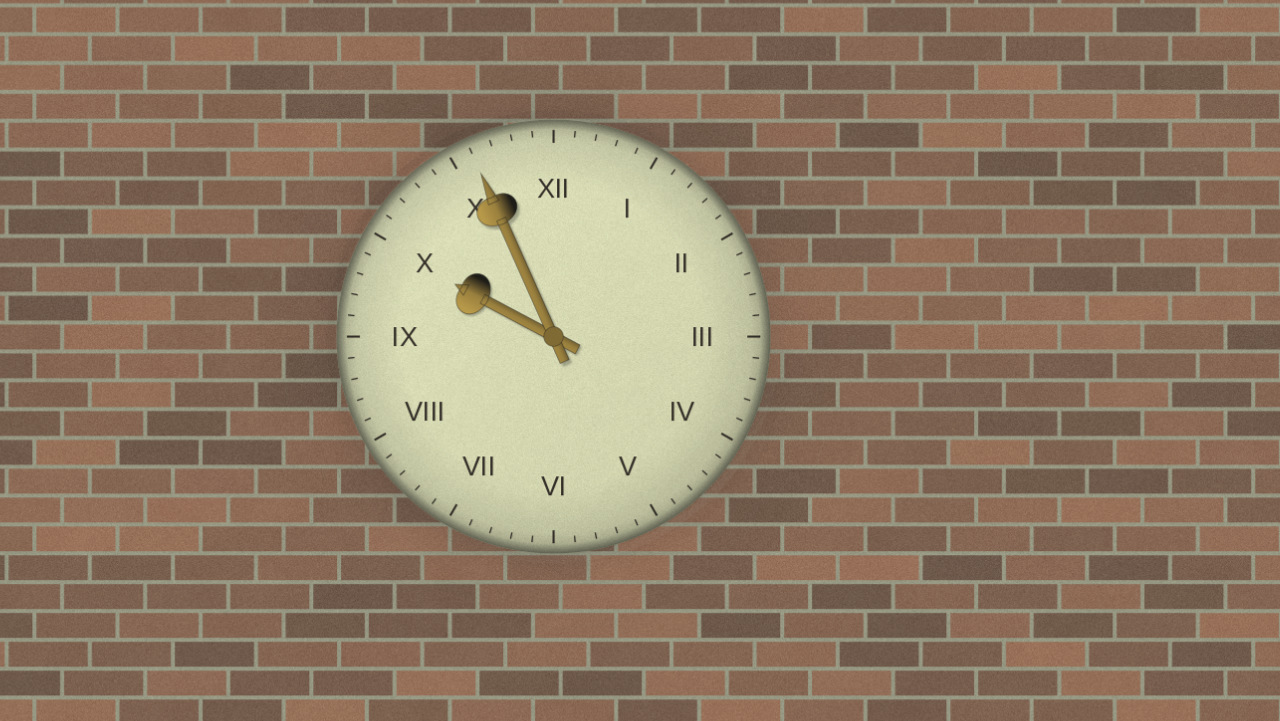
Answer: 9,56
